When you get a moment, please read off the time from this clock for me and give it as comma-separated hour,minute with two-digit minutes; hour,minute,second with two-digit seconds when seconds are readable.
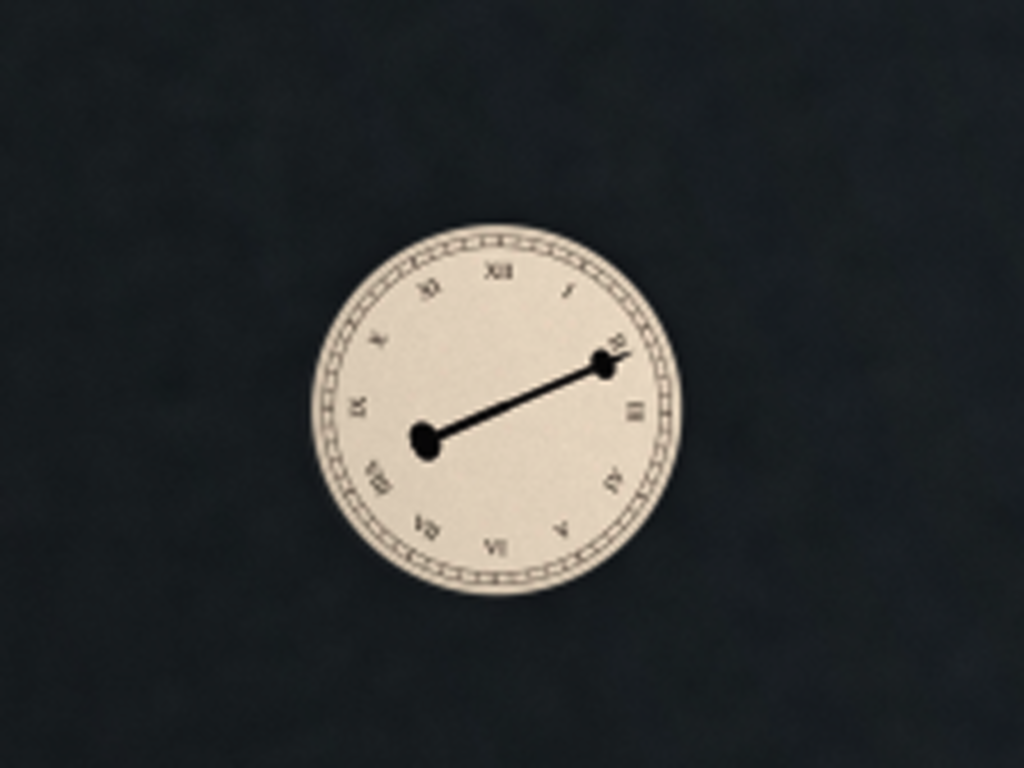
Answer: 8,11
